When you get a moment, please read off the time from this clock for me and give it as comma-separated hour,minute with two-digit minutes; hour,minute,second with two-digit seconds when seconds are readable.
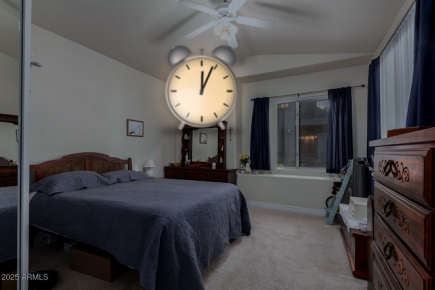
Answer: 12,04
